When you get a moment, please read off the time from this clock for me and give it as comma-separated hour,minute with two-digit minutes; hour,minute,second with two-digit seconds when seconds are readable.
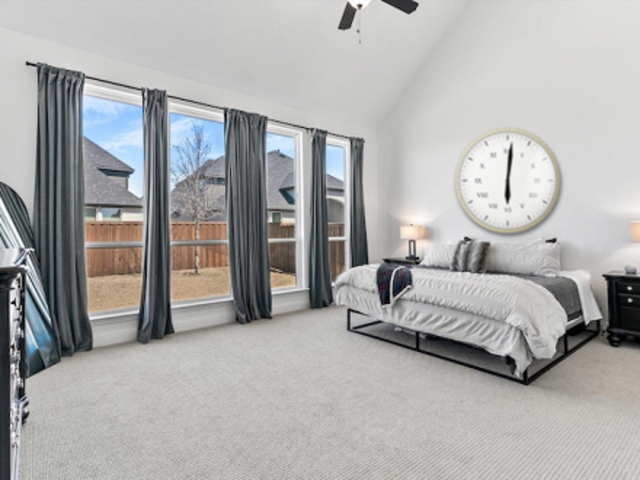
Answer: 6,01
